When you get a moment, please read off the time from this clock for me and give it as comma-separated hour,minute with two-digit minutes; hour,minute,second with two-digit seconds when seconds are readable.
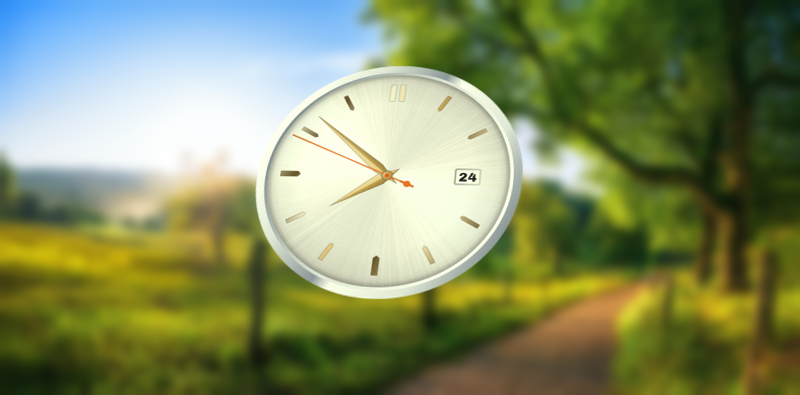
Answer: 7,51,49
